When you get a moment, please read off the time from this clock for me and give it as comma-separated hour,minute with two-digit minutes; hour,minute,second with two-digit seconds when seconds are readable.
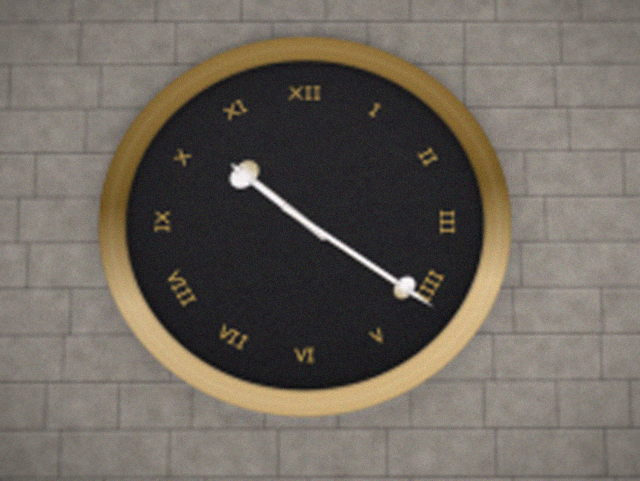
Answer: 10,21
